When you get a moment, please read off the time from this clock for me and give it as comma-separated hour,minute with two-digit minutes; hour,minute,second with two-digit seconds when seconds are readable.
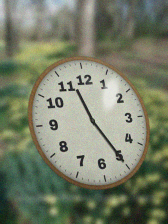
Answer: 11,25
